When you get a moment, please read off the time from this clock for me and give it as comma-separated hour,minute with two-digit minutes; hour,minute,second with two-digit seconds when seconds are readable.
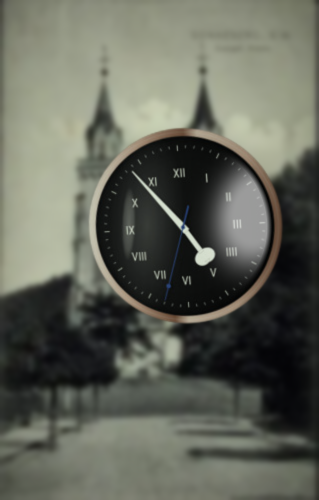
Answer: 4,53,33
